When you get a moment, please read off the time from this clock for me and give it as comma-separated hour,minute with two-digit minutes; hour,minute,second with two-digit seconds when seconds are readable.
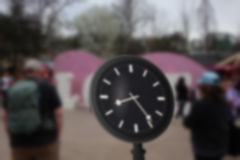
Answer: 8,24
